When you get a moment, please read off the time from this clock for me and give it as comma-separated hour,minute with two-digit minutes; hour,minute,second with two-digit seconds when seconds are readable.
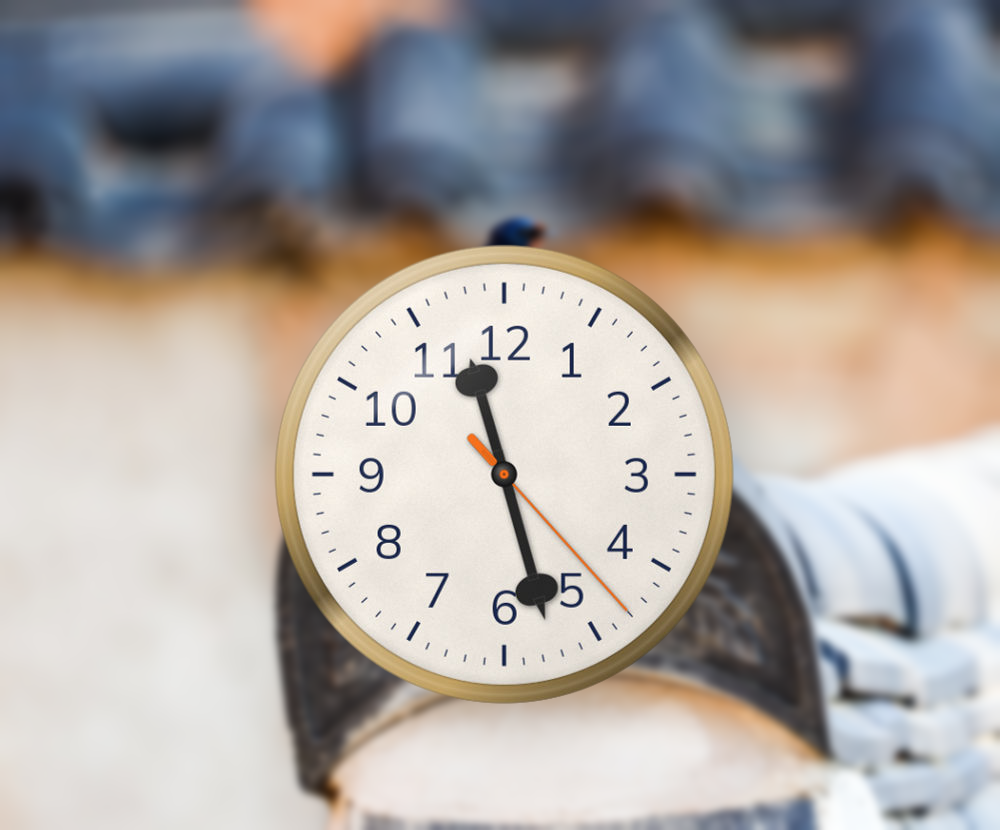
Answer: 11,27,23
